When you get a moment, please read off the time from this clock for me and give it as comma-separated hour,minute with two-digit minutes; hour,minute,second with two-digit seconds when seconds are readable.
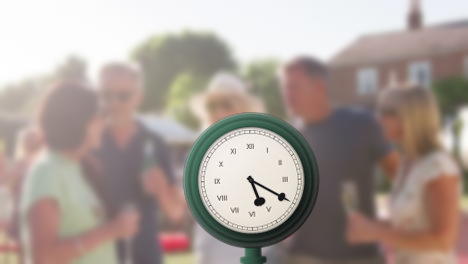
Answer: 5,20
